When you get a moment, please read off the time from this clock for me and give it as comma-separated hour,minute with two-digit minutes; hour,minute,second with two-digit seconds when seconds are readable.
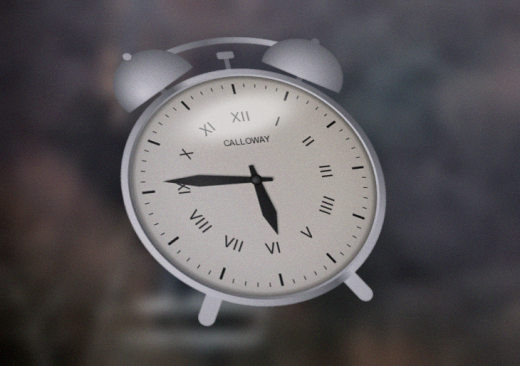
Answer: 5,46
